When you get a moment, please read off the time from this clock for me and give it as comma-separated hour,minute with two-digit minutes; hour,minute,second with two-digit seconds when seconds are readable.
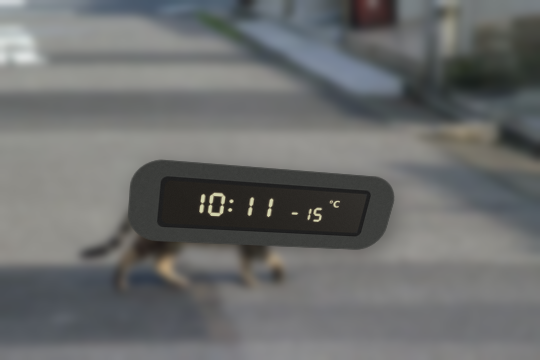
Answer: 10,11
